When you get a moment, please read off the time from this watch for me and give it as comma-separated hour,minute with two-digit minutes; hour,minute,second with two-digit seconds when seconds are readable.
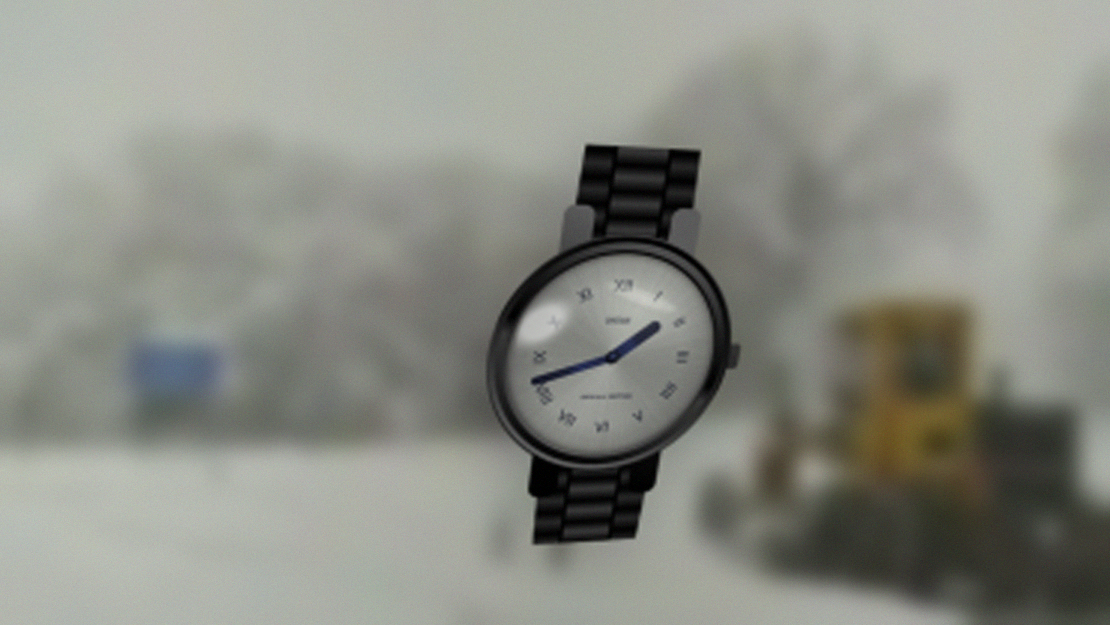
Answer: 1,42
